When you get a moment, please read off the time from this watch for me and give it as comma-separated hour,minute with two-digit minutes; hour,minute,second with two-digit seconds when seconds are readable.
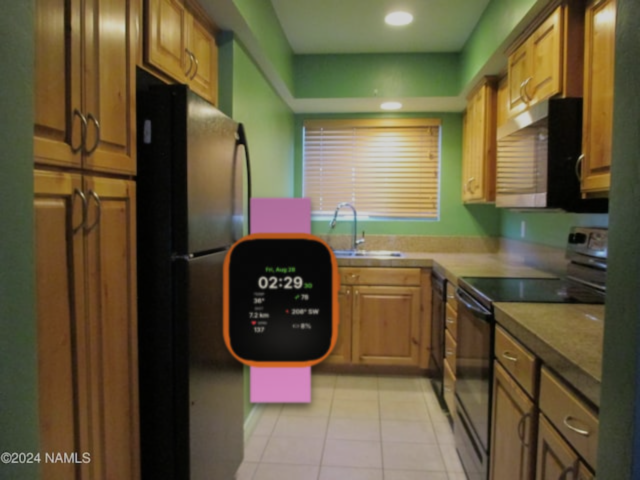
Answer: 2,29
